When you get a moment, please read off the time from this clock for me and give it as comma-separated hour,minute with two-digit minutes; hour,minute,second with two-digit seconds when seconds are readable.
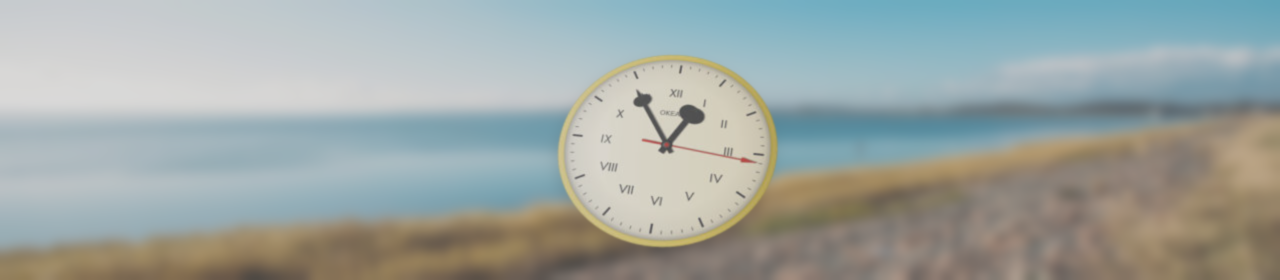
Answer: 12,54,16
